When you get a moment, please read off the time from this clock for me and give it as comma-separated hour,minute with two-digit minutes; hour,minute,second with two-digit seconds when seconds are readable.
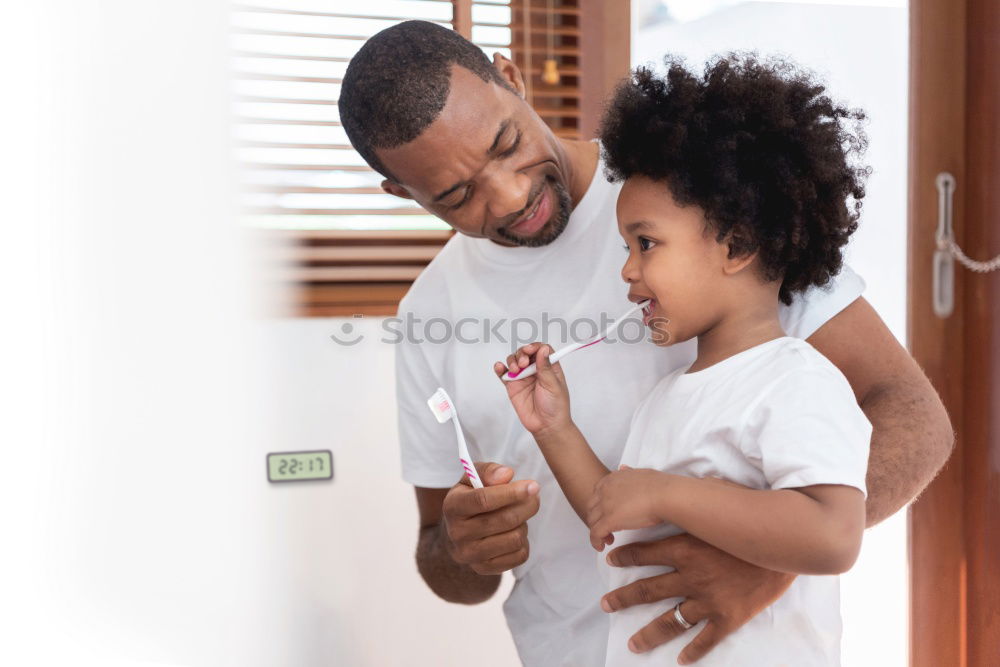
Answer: 22,17
